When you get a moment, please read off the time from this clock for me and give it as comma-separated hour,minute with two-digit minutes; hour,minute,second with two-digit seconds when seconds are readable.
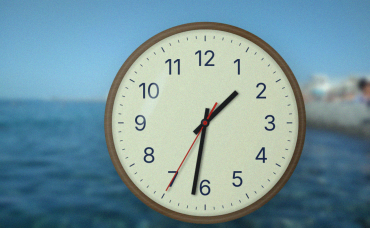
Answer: 1,31,35
